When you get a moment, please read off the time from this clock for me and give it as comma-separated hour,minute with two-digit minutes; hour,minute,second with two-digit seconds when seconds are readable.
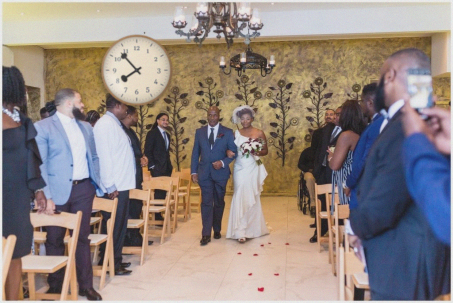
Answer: 7,53
